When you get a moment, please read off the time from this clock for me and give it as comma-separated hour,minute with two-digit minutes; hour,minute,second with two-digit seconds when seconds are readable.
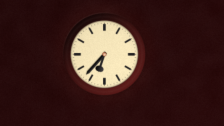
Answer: 6,37
